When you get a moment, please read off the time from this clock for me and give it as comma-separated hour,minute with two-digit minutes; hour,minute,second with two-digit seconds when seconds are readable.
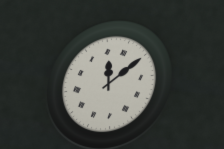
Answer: 11,05
